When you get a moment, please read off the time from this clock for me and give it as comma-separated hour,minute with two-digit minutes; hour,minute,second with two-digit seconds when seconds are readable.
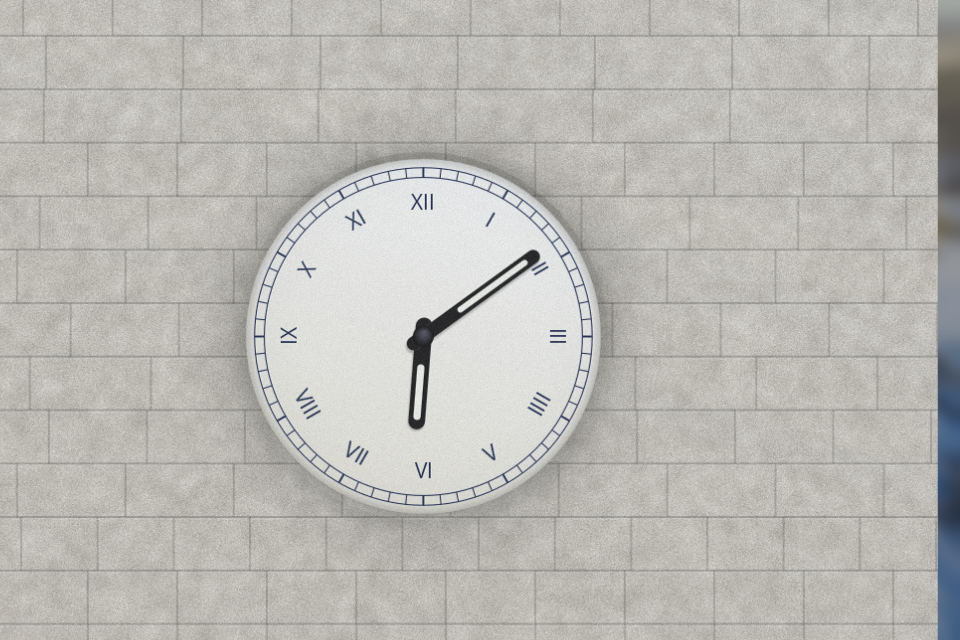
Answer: 6,09
